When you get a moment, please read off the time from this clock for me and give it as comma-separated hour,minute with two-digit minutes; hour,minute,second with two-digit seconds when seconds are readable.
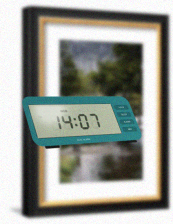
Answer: 14,07
